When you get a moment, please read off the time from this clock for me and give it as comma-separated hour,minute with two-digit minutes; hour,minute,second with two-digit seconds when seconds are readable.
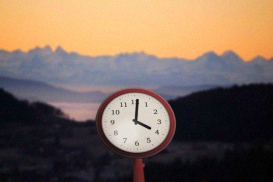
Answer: 4,01
